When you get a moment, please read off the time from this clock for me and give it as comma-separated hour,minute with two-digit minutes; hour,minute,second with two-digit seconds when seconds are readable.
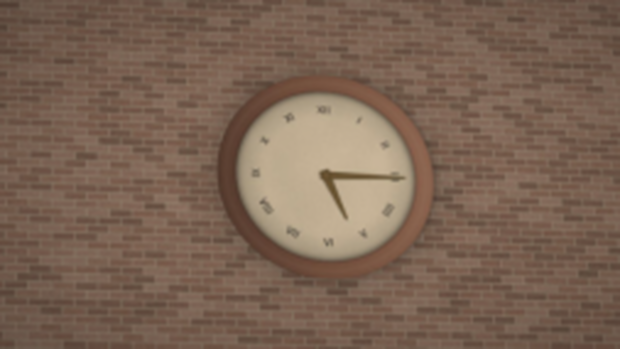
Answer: 5,15
